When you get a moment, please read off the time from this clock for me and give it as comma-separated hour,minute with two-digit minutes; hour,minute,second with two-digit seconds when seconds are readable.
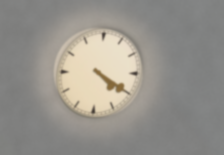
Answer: 4,20
